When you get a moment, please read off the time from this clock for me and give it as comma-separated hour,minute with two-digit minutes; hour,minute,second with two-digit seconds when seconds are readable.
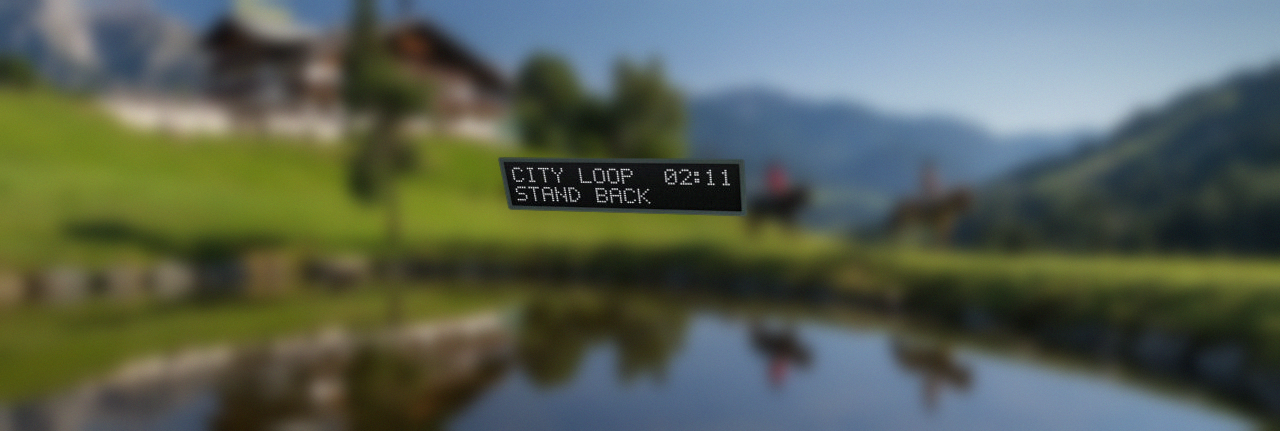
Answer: 2,11
